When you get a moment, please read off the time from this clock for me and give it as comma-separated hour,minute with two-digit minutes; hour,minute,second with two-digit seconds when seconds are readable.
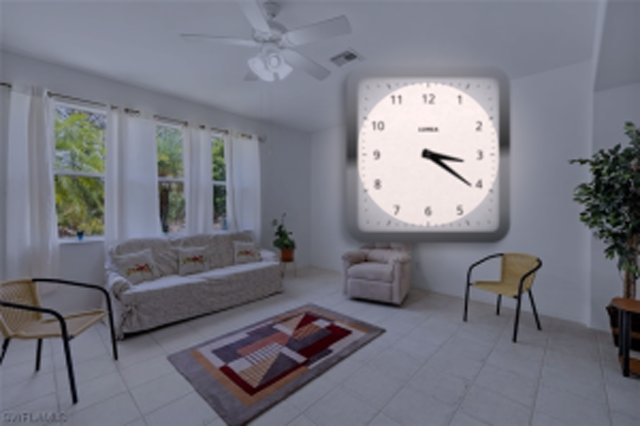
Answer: 3,21
